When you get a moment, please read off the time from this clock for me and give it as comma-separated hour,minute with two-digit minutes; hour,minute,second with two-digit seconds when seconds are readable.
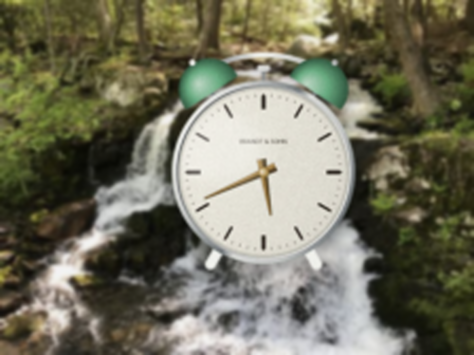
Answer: 5,41
